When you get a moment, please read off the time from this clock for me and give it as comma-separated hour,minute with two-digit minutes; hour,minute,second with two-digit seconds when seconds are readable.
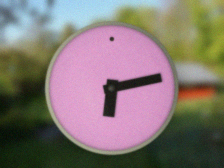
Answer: 6,13
